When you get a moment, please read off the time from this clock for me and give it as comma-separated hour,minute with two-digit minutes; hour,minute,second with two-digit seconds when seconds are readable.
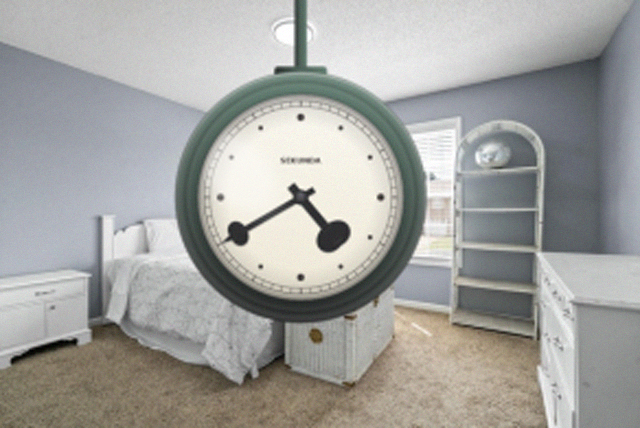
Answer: 4,40
